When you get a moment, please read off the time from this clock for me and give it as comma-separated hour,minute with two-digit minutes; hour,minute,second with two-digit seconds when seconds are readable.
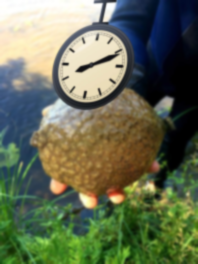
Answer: 8,11
